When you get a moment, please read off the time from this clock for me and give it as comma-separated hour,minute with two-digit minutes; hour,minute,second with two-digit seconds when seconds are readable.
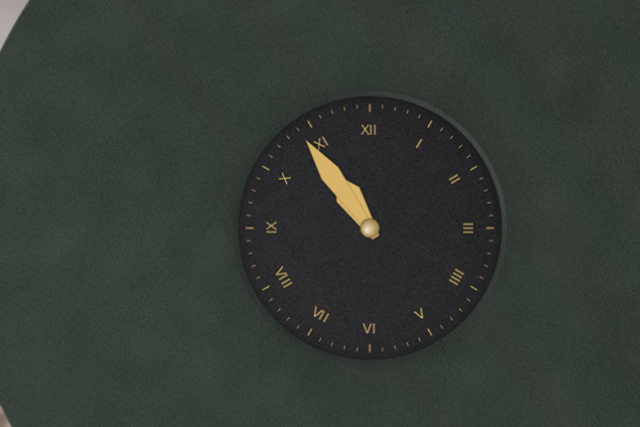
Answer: 10,54
